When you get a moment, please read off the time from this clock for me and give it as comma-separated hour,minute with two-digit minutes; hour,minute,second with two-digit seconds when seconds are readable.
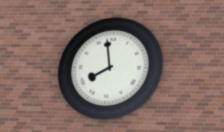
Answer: 7,58
